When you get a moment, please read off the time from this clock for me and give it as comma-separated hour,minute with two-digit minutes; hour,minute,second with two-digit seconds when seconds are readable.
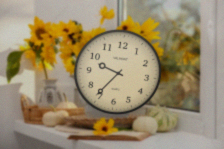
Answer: 9,36
